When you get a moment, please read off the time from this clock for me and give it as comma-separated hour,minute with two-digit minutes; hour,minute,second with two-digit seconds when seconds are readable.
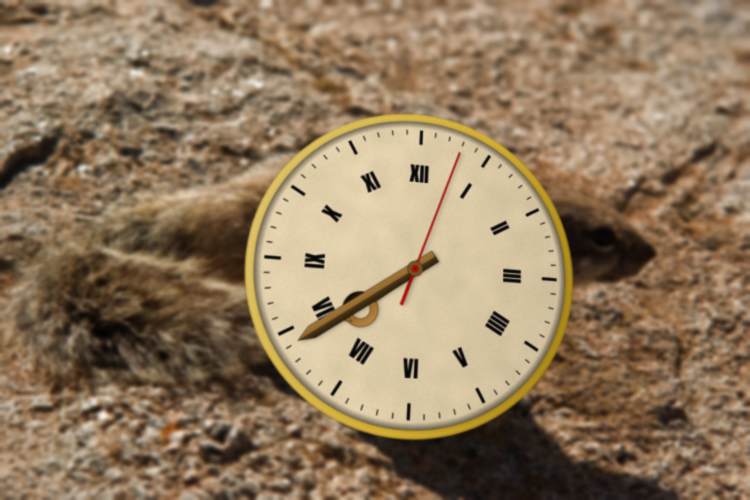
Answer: 7,39,03
